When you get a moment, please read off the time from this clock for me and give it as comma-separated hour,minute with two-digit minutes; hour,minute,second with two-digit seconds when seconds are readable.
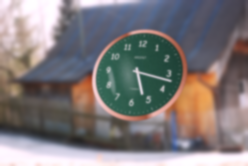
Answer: 5,17
